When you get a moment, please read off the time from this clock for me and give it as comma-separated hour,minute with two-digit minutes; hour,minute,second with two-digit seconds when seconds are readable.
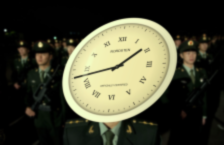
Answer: 1,43
